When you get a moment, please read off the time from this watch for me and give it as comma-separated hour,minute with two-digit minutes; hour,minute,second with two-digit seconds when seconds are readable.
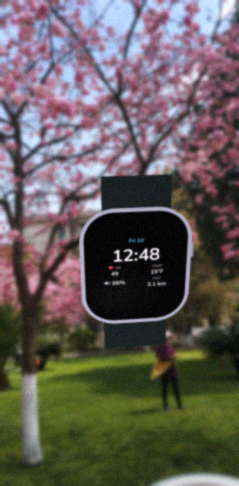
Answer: 12,48
